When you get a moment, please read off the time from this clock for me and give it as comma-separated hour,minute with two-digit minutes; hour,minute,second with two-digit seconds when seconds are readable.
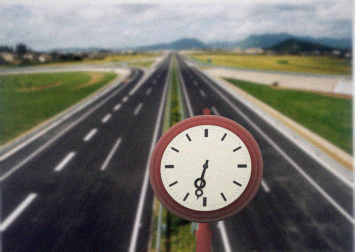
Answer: 6,32
